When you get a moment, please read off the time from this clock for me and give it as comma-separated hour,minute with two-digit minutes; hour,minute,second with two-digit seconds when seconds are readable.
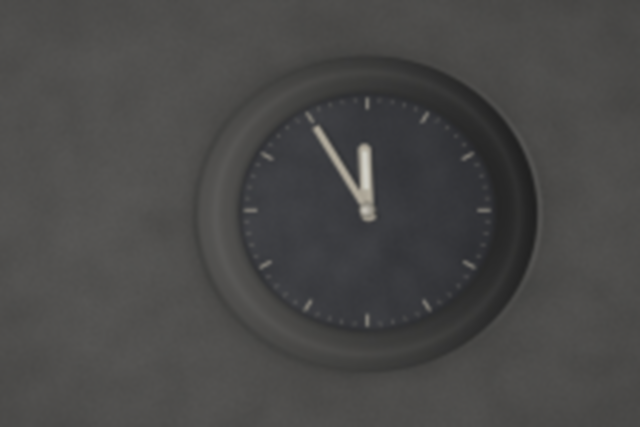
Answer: 11,55
